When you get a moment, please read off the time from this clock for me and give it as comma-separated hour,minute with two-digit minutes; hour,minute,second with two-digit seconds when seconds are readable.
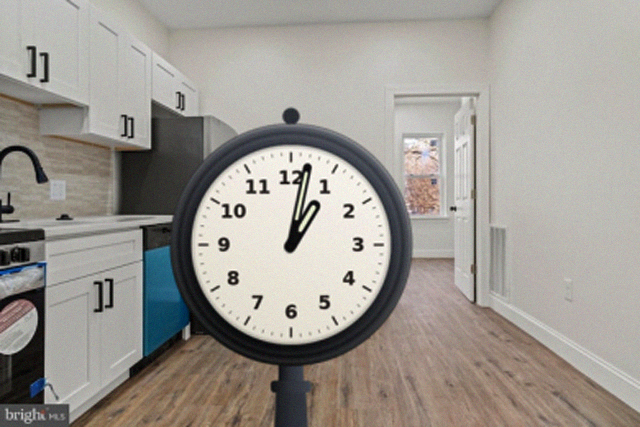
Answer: 1,02
